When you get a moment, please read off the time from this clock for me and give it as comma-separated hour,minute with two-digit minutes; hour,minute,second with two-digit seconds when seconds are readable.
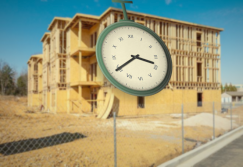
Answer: 3,40
